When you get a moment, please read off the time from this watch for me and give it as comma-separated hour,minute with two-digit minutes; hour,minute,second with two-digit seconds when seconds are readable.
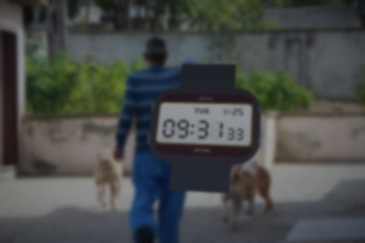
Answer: 9,31,33
